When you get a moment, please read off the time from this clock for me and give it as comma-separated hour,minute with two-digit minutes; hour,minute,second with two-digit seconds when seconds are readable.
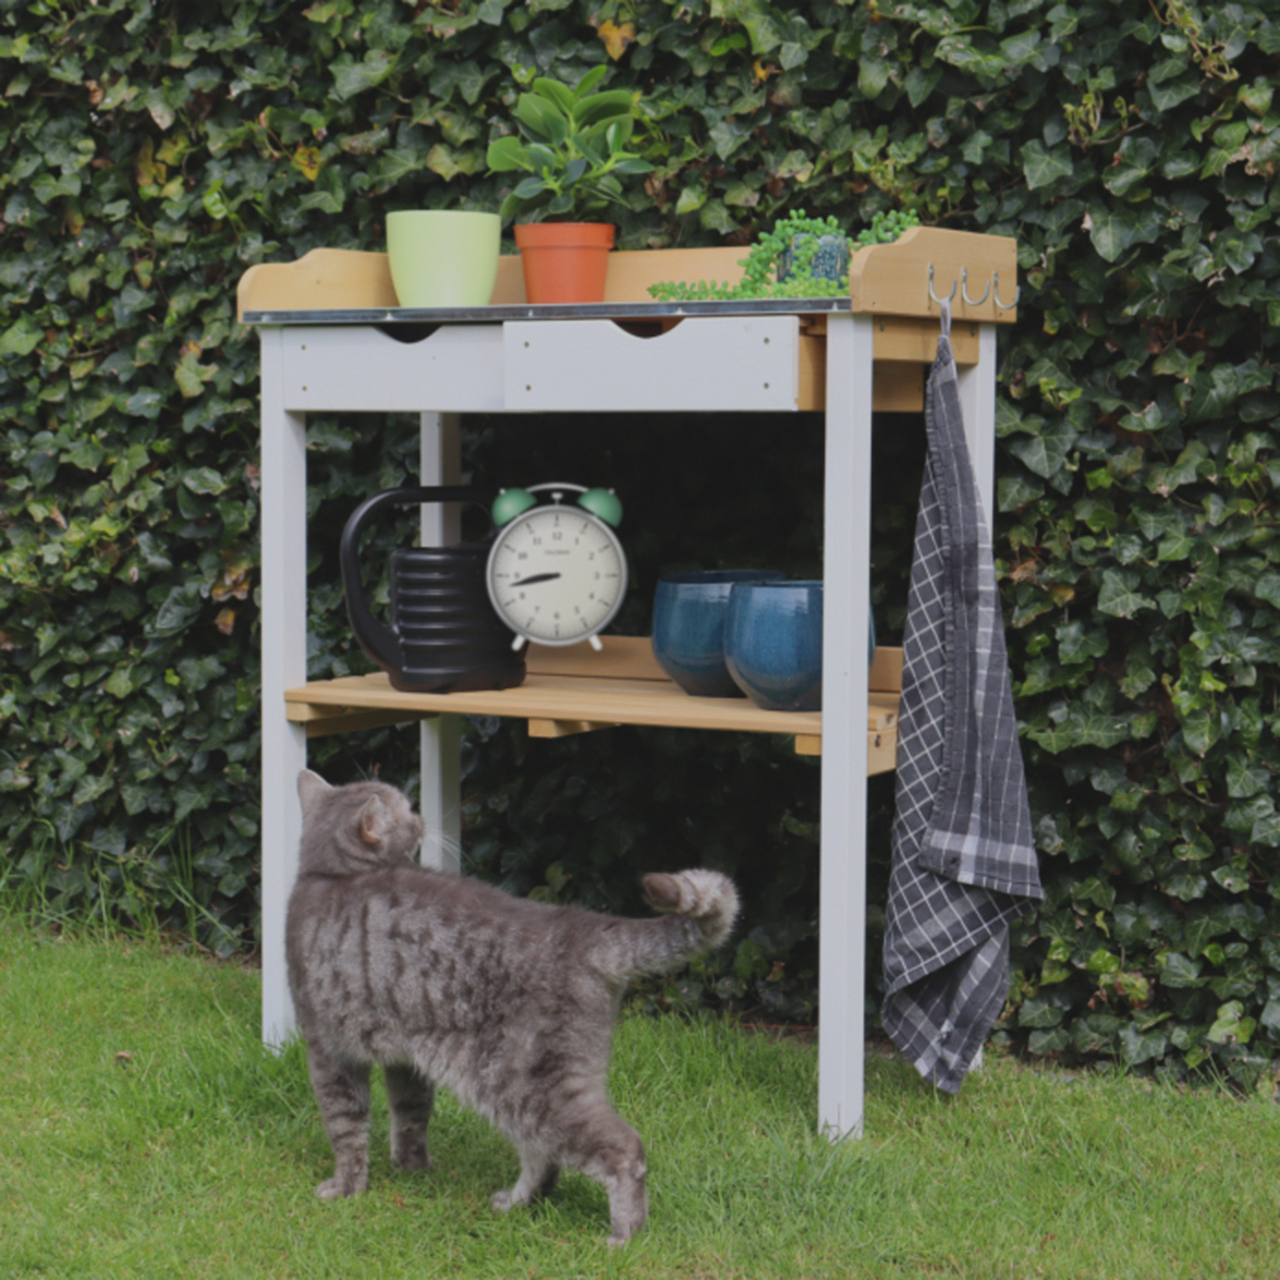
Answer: 8,43
